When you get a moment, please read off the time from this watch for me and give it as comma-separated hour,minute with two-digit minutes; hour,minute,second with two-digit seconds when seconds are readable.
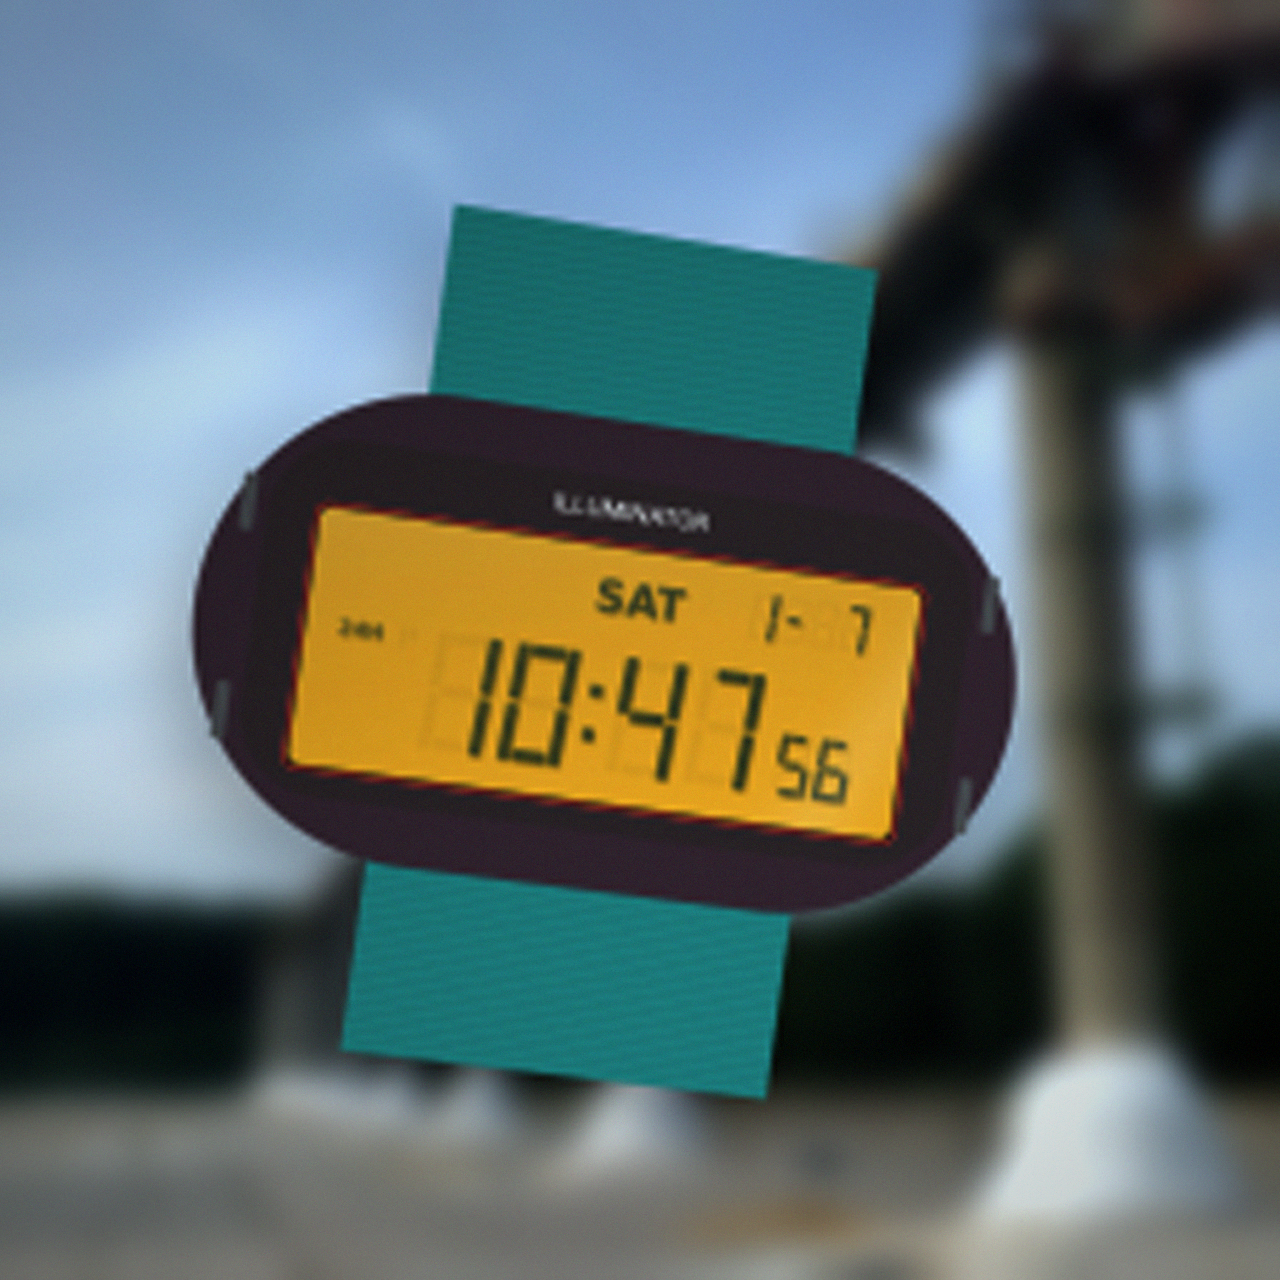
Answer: 10,47,56
